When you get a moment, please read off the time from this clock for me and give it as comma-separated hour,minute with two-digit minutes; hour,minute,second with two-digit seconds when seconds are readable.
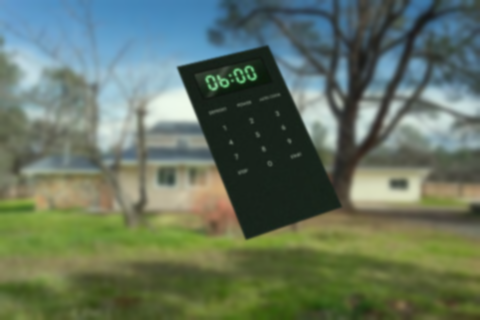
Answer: 6,00
